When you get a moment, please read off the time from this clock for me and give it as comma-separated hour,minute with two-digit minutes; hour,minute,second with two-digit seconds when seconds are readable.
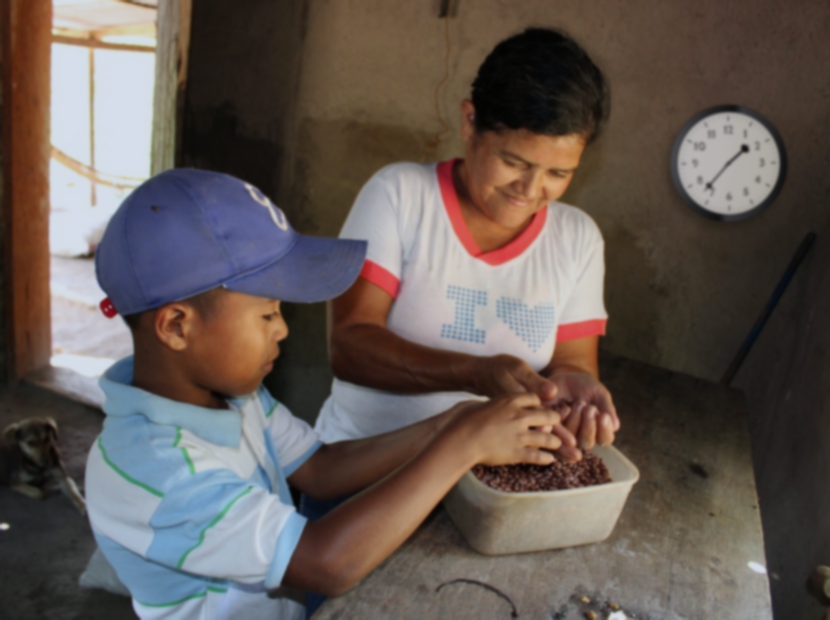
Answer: 1,37
